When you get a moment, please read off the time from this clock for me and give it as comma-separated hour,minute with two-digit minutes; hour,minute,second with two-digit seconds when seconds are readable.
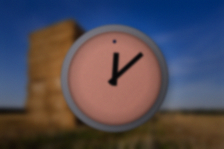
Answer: 12,08
